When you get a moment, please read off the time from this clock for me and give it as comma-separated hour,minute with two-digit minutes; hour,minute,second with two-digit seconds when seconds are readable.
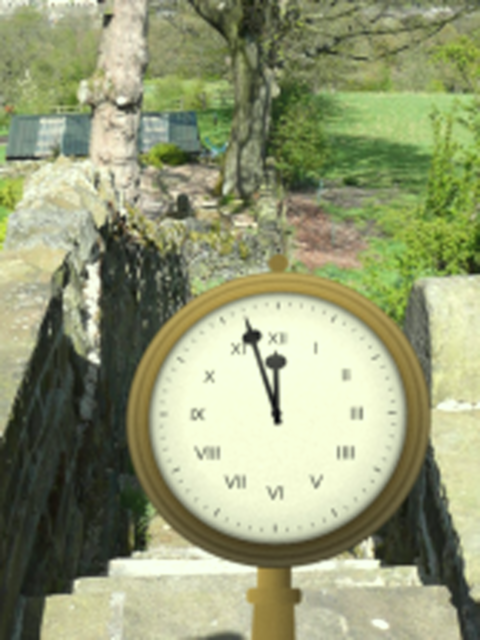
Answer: 11,57
